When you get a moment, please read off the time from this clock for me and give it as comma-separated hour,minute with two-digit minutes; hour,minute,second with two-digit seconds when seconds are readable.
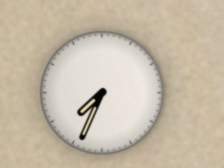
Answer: 7,34
